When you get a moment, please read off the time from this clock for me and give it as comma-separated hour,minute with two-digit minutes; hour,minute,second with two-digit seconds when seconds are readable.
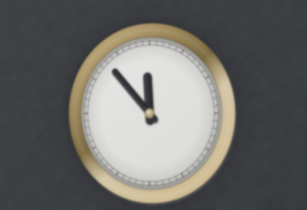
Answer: 11,53
